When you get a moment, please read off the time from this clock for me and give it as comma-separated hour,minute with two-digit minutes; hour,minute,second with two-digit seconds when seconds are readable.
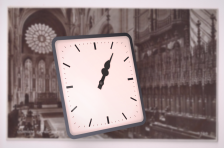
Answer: 1,06
